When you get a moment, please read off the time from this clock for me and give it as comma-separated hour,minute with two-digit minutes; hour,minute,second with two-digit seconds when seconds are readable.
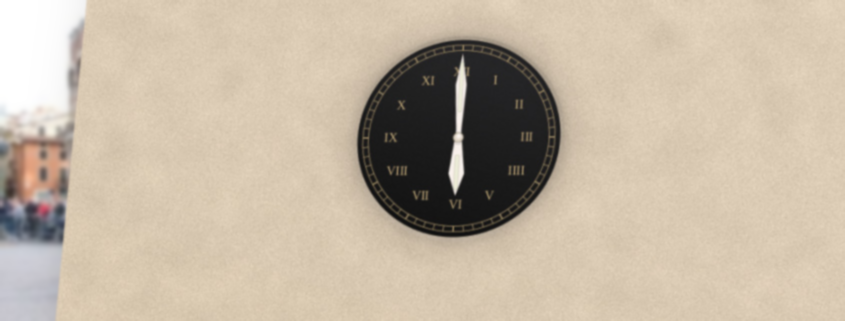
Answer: 6,00
